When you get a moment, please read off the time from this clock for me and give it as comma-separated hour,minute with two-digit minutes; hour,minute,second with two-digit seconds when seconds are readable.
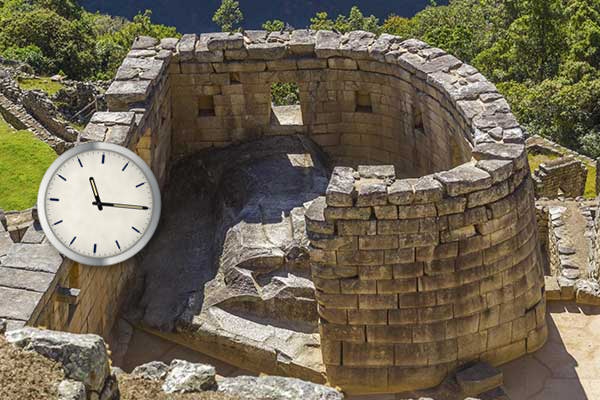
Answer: 11,15
